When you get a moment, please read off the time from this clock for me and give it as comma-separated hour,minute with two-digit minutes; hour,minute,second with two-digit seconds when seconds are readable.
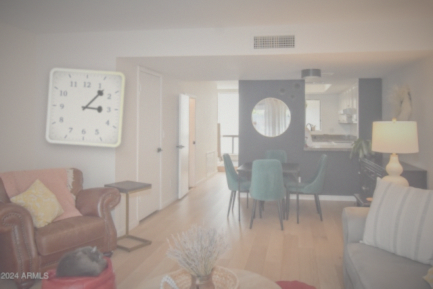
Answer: 3,07
